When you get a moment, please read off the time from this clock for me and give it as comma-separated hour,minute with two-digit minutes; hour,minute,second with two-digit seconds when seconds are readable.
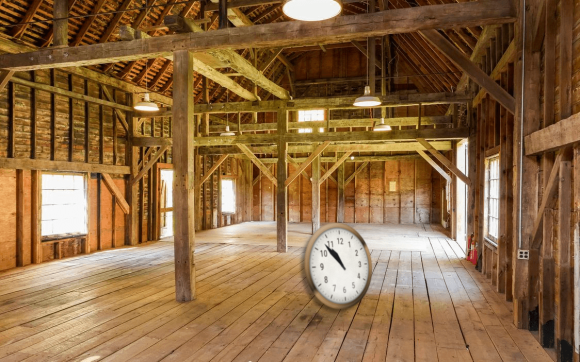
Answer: 10,53
